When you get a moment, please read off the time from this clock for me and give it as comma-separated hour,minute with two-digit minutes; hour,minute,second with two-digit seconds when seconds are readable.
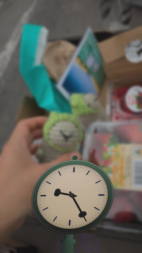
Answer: 9,25
